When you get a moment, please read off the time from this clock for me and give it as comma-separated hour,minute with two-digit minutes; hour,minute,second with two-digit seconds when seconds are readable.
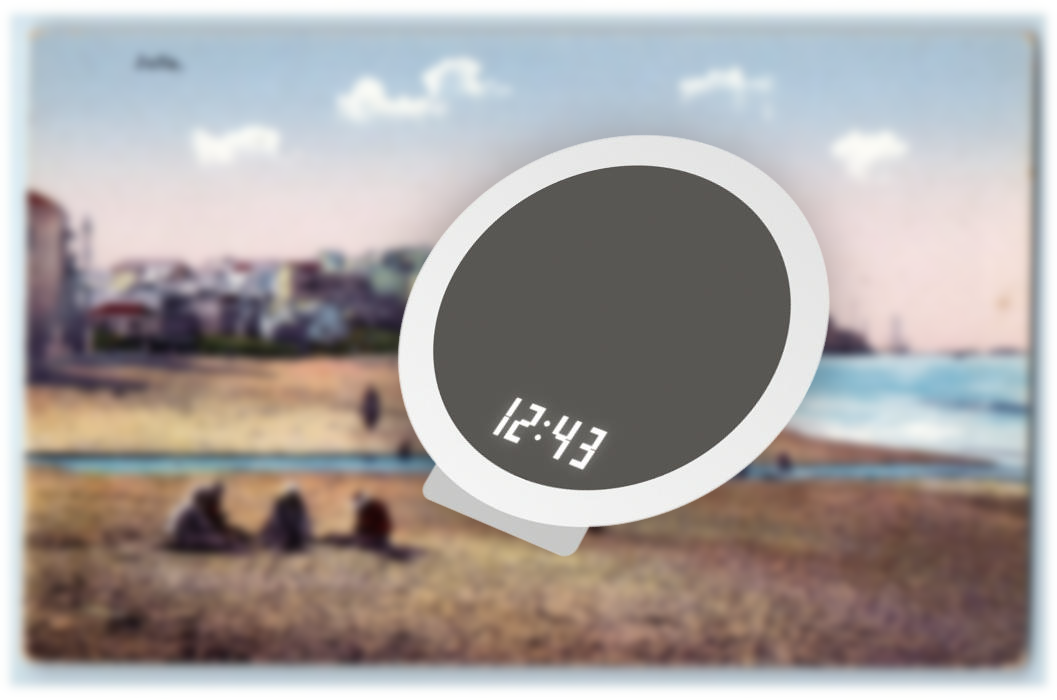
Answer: 12,43
